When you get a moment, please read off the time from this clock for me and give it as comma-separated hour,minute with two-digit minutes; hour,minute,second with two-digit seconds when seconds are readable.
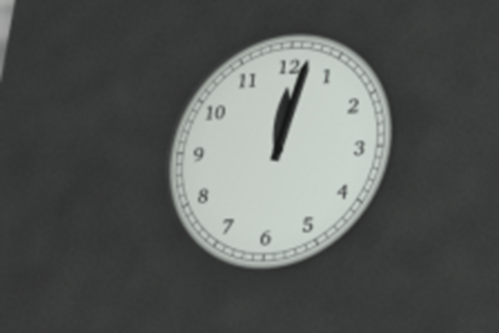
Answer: 12,02
